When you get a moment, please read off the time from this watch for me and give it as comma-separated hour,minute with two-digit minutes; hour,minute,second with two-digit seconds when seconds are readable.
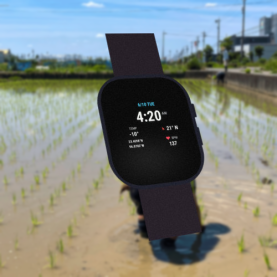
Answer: 4,20
